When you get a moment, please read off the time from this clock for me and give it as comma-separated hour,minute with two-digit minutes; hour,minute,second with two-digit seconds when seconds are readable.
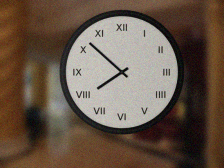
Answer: 7,52
